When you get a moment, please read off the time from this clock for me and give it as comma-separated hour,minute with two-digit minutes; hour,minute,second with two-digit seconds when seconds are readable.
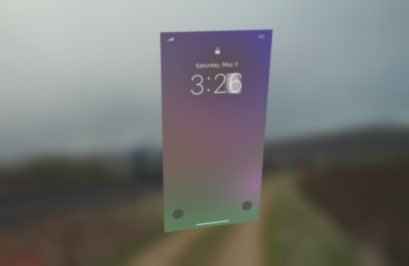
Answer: 3,26
